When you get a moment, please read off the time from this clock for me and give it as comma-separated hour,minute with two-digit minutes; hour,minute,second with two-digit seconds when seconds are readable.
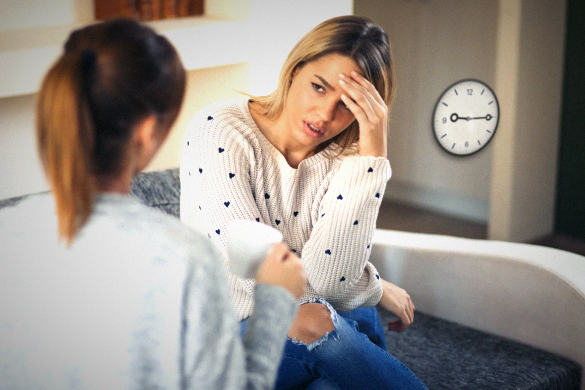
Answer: 9,15
